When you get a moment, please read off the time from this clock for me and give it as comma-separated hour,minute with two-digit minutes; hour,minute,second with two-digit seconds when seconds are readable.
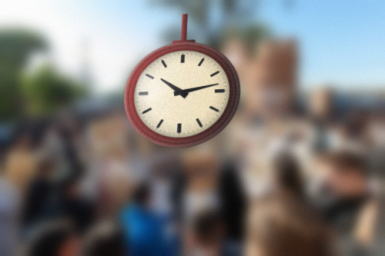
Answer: 10,13
